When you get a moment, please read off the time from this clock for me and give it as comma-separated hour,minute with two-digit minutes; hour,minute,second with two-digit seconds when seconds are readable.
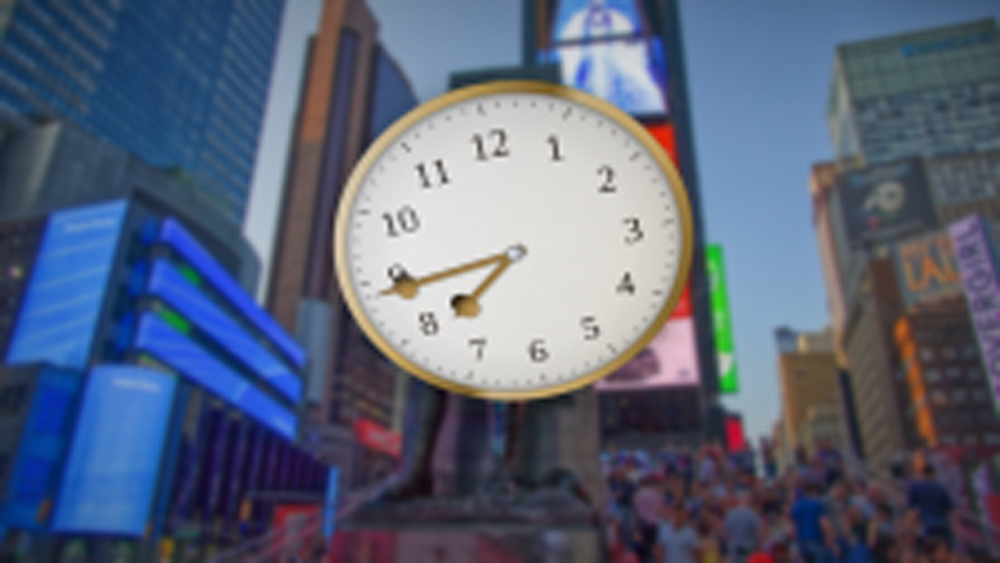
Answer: 7,44
